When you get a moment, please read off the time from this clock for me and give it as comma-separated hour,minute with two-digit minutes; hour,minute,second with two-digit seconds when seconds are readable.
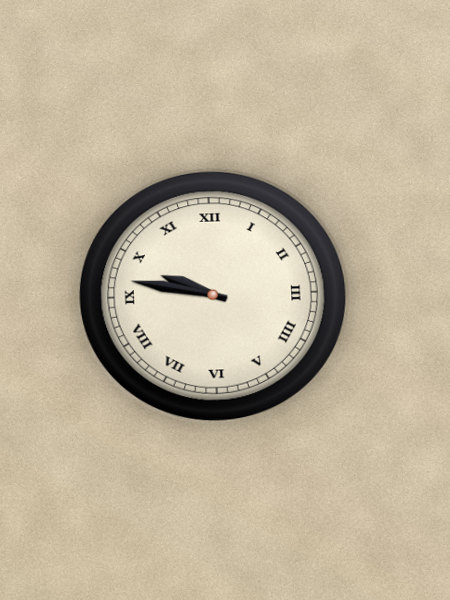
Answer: 9,47
